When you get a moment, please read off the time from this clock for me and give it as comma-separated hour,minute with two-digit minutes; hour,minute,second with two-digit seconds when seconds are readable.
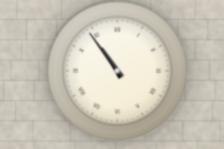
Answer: 10,54
